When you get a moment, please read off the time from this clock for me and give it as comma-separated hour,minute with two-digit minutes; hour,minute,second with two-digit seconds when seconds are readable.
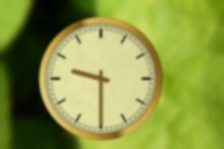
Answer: 9,30
